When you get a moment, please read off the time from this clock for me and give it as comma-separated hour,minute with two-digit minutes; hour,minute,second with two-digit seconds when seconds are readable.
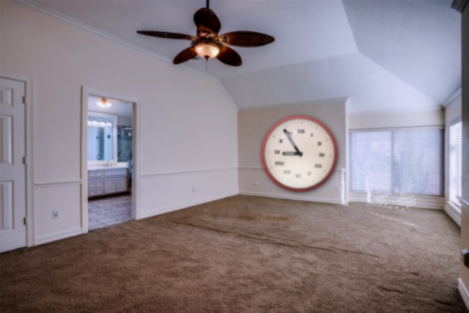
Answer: 8,54
